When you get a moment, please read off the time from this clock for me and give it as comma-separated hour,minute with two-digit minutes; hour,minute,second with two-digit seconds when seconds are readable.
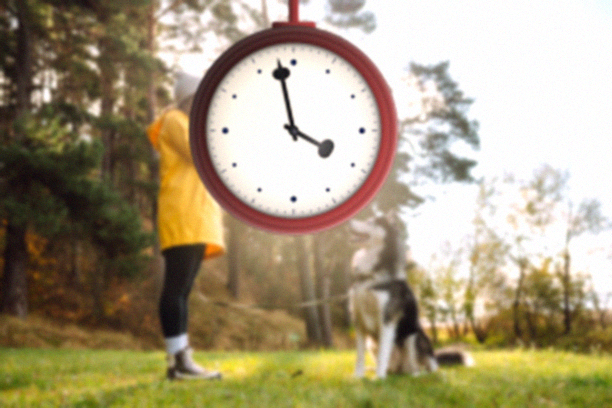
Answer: 3,58
